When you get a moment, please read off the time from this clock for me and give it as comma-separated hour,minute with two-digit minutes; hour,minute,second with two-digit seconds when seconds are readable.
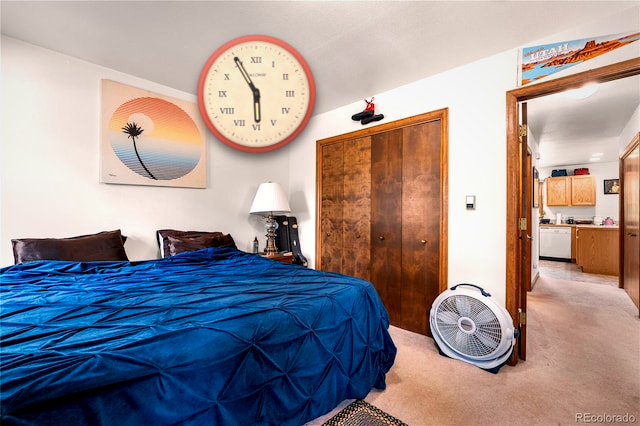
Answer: 5,55
